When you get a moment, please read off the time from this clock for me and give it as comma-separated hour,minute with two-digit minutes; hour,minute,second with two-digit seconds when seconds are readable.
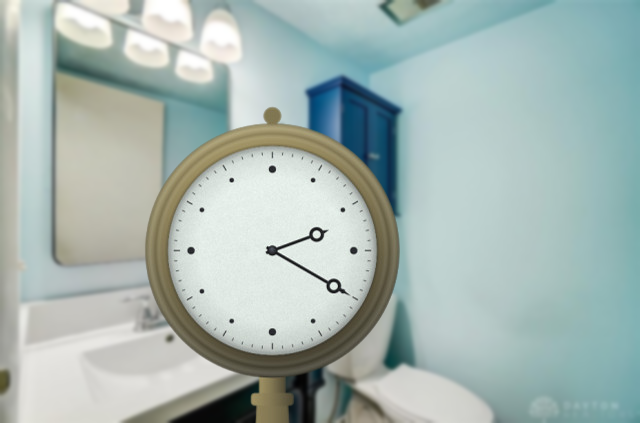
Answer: 2,20
